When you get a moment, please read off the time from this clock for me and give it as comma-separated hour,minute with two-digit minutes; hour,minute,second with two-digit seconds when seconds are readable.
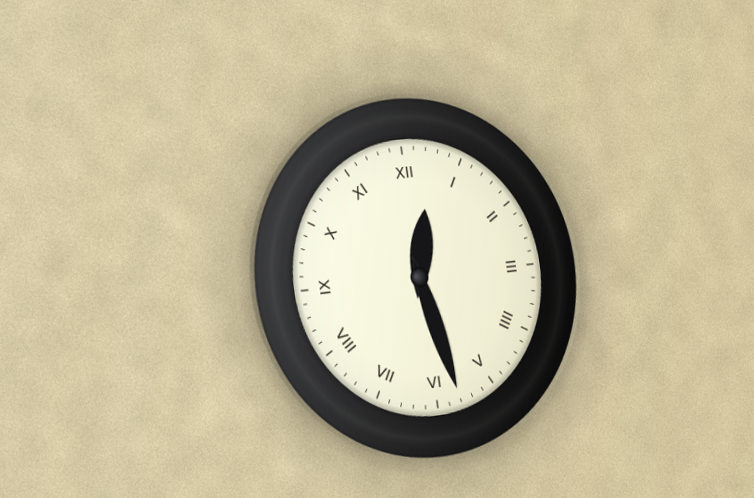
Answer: 12,28
